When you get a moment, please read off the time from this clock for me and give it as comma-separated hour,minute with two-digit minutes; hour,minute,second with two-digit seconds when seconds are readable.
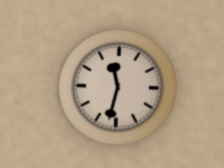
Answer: 11,32
